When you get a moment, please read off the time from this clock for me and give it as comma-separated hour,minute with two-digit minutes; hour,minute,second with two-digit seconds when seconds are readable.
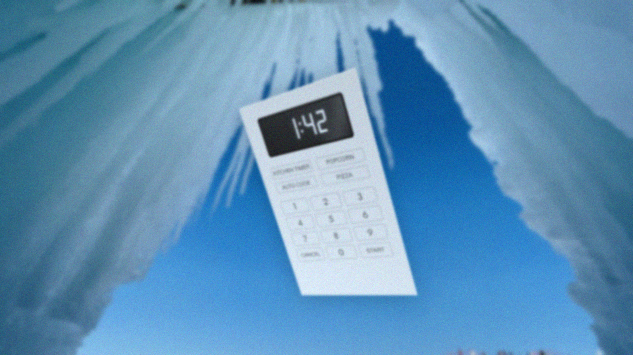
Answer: 1,42
